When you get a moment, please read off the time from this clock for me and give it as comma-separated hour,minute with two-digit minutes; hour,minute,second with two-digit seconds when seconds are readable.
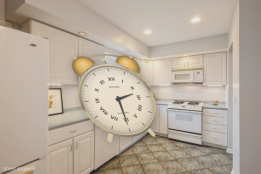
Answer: 2,30
